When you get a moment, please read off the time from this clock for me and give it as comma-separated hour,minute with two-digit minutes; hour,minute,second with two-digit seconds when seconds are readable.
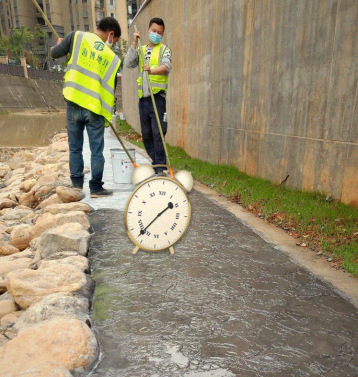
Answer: 1,37
